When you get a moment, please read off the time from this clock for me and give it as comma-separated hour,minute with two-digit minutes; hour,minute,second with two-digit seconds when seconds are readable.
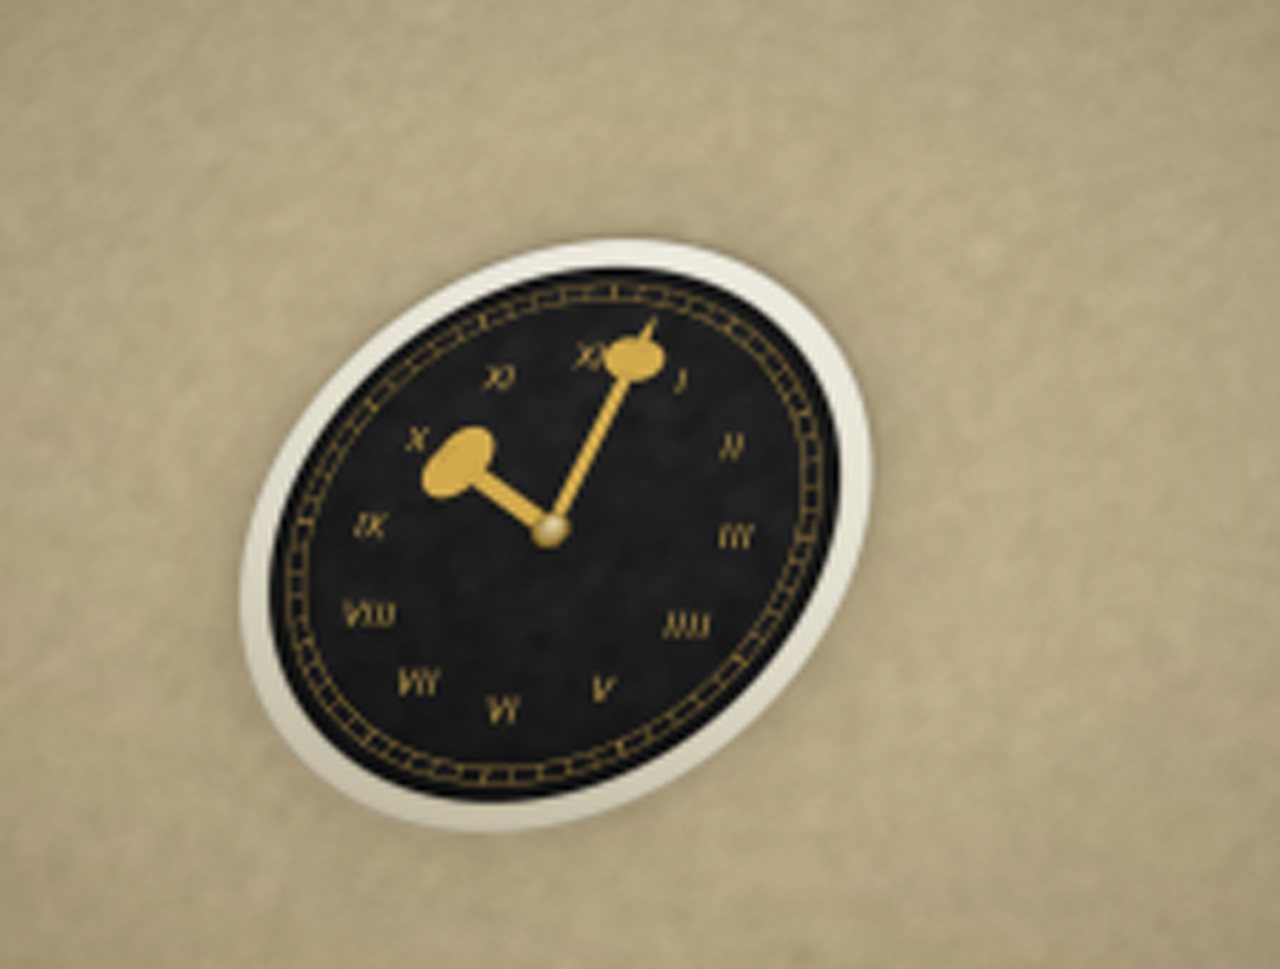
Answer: 10,02
